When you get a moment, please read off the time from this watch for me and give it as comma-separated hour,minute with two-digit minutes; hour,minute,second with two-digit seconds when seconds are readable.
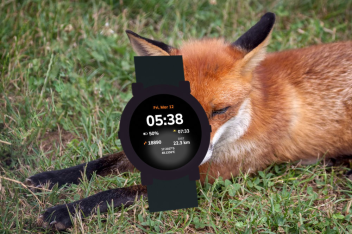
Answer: 5,38
